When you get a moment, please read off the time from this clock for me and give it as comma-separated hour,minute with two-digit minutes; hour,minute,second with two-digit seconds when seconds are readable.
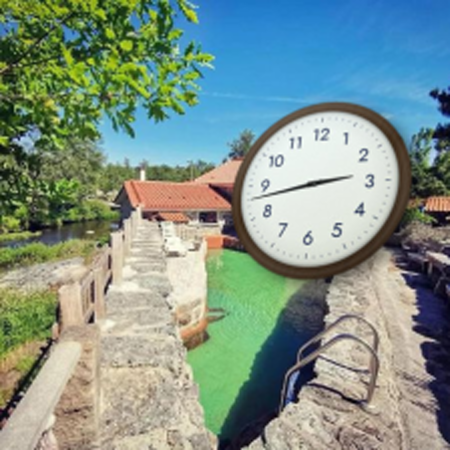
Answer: 2,43
